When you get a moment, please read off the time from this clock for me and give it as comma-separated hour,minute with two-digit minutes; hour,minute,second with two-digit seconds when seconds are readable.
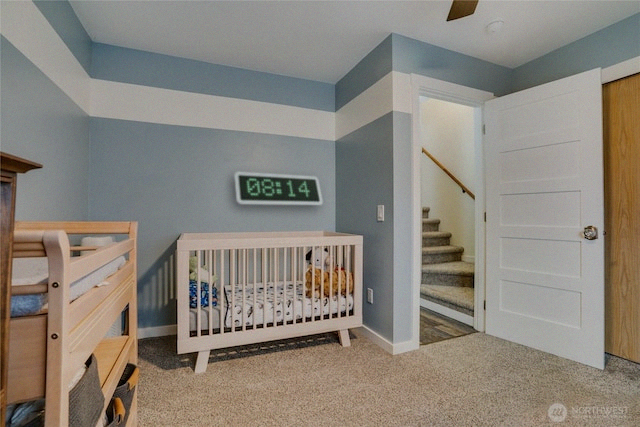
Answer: 8,14
